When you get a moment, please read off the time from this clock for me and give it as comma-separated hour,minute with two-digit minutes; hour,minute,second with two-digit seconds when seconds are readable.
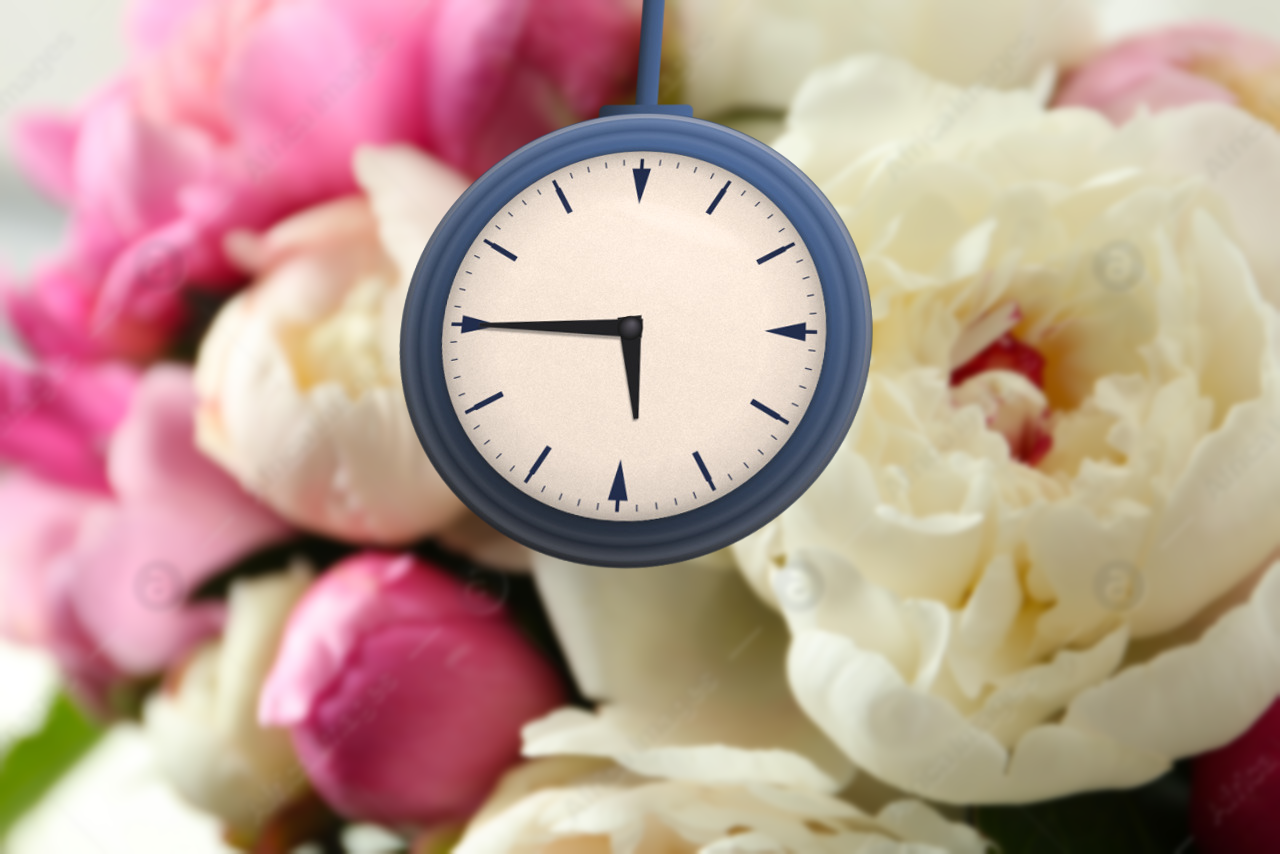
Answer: 5,45
